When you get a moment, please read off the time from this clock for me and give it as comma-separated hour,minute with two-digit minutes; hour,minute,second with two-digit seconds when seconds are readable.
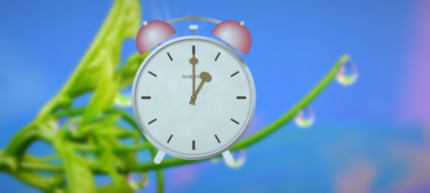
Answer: 1,00
